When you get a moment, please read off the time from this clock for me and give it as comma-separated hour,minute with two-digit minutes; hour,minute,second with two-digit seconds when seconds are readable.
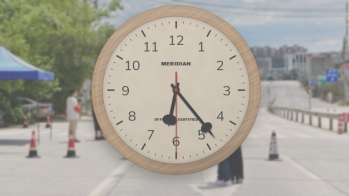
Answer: 6,23,30
